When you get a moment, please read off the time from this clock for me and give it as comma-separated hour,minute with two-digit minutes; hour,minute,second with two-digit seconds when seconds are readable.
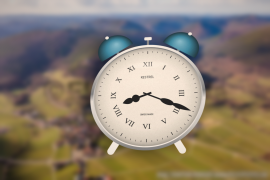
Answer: 8,19
